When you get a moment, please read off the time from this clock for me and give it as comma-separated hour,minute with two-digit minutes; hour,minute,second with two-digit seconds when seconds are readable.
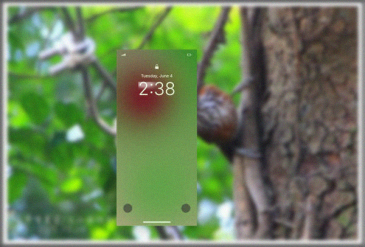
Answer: 2,38
